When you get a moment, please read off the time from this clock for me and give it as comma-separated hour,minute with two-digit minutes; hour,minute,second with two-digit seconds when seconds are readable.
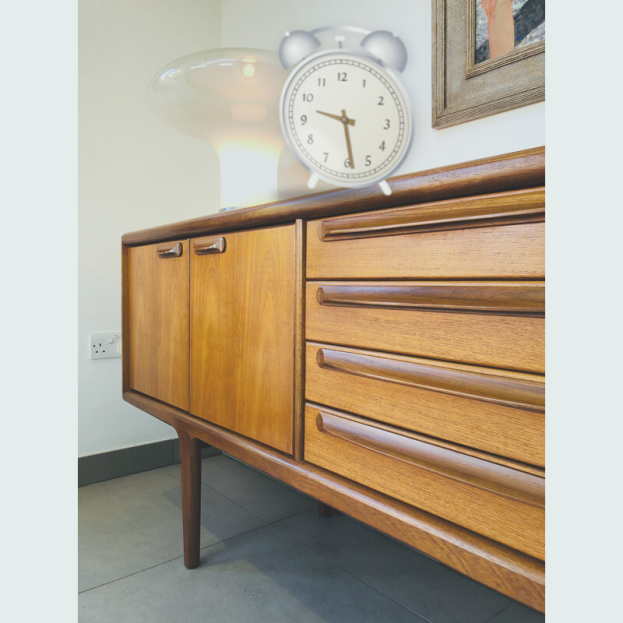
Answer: 9,29
